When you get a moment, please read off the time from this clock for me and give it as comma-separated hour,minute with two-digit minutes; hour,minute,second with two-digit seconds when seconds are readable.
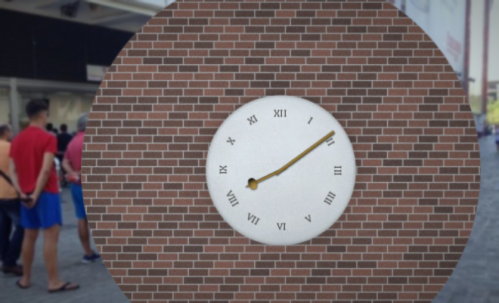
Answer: 8,09
